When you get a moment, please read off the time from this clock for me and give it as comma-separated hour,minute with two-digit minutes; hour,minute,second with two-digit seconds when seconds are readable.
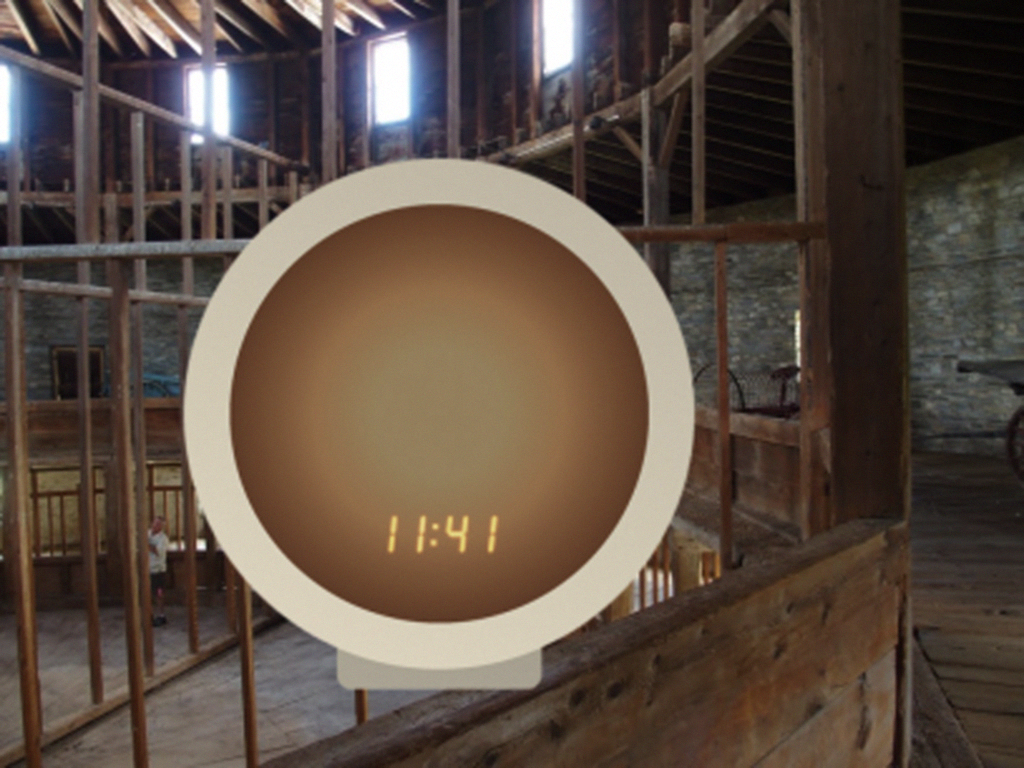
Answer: 11,41
